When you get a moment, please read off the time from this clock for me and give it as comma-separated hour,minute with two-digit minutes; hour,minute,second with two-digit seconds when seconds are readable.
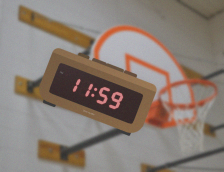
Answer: 11,59
